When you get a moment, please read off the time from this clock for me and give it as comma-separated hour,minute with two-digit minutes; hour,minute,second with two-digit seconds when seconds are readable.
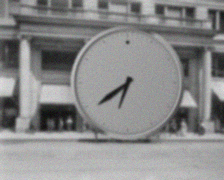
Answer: 6,39
